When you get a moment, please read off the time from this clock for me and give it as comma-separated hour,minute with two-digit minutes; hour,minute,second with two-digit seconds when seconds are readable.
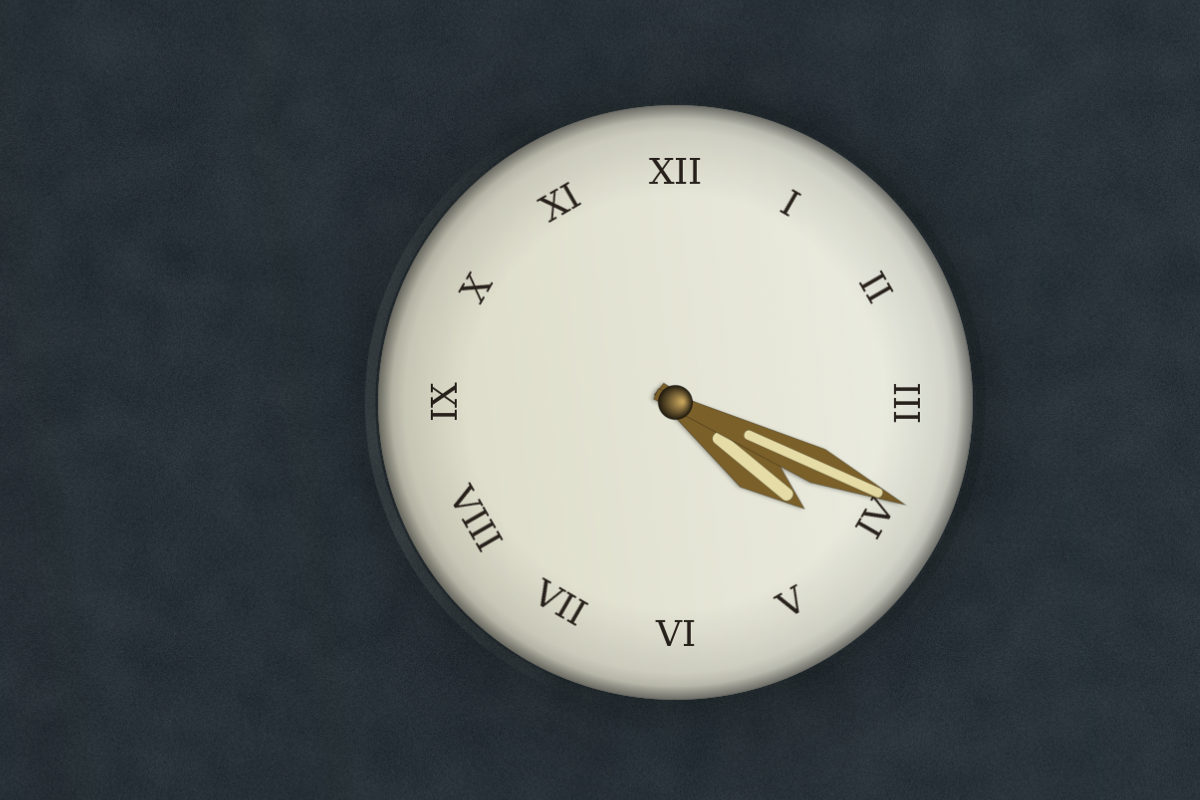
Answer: 4,19
